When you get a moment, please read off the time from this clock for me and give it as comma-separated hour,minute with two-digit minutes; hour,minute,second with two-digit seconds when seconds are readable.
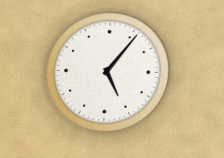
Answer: 5,06
